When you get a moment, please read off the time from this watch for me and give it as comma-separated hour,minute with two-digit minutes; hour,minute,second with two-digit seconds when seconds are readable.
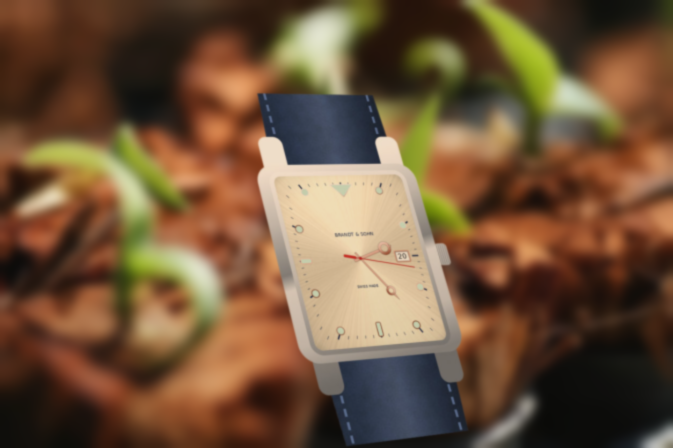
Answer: 2,24,17
